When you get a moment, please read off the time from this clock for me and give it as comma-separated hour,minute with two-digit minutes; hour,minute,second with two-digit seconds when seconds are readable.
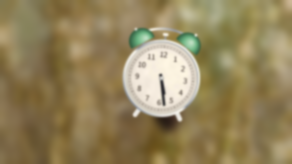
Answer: 5,28
